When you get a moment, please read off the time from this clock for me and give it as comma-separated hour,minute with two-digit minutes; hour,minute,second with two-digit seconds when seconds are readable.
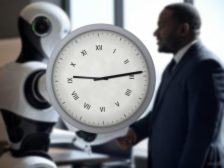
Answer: 9,14
